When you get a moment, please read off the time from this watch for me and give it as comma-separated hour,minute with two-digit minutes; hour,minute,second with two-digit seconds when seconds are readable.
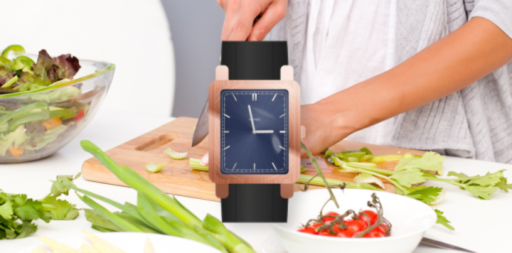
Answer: 2,58
